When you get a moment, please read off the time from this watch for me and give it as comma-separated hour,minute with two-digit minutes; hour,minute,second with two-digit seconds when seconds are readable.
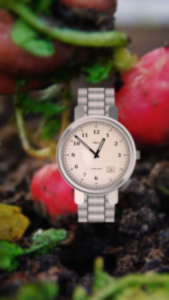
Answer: 12,52
